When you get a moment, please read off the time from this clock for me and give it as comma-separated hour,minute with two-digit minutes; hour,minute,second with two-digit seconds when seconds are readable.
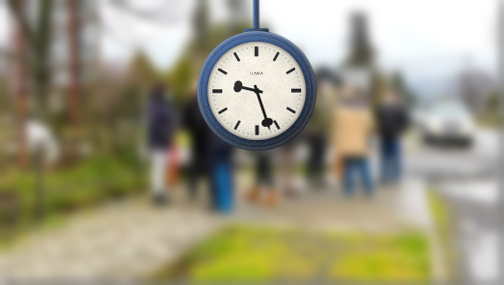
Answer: 9,27
